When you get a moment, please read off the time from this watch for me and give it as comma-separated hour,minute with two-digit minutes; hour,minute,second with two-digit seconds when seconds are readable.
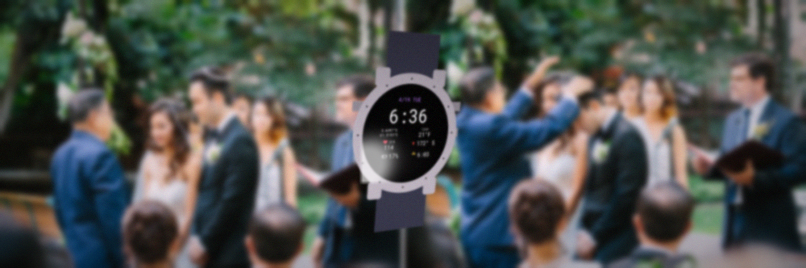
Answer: 6,36
